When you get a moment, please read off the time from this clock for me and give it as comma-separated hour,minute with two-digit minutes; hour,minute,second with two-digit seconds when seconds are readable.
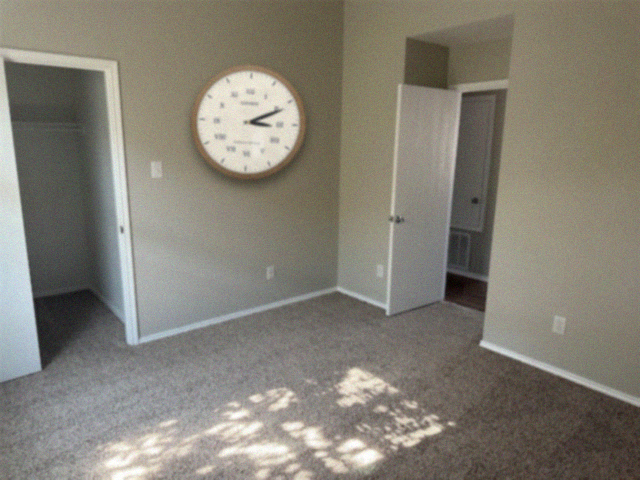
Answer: 3,11
